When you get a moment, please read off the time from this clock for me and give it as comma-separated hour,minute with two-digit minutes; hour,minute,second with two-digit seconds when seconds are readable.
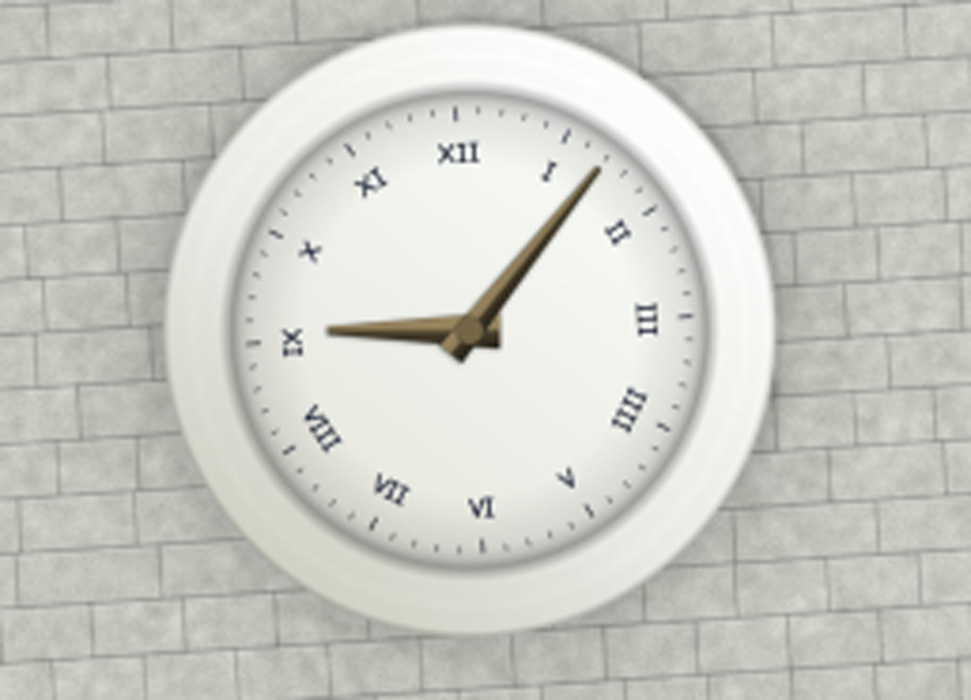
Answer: 9,07
